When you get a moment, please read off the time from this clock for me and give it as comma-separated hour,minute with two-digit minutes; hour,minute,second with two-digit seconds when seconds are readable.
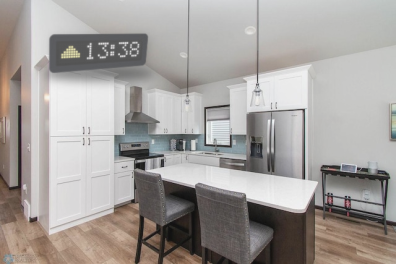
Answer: 13,38
